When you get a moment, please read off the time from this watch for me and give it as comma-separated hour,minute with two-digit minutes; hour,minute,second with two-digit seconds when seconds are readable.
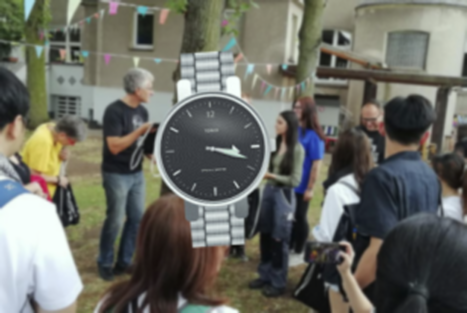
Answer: 3,18
